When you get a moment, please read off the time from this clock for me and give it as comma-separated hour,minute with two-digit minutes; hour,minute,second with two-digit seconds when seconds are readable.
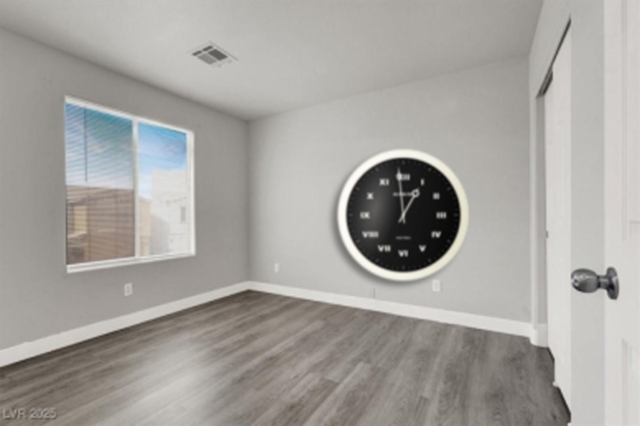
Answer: 12,59
